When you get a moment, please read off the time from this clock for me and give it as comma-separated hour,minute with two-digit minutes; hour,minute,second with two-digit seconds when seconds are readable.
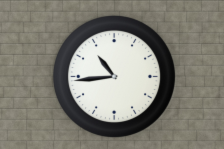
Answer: 10,44
